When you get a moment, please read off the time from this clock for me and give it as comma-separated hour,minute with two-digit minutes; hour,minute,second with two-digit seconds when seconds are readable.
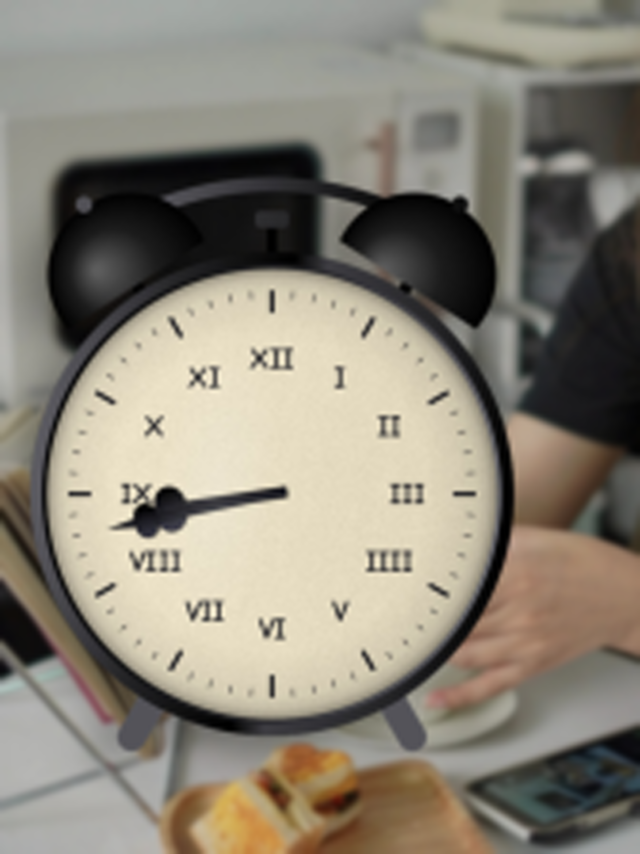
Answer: 8,43
